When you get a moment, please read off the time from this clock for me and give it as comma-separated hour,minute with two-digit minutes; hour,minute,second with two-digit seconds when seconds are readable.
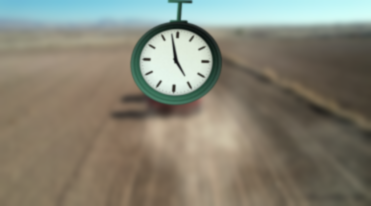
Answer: 4,58
